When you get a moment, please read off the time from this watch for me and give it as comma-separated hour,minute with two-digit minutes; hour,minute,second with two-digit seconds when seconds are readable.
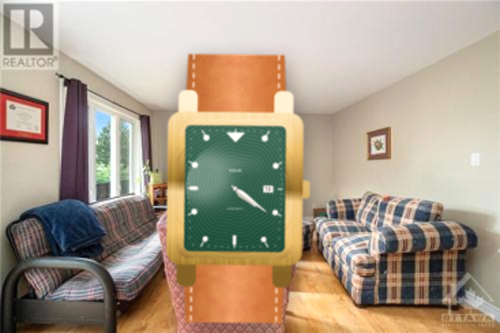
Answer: 4,21
